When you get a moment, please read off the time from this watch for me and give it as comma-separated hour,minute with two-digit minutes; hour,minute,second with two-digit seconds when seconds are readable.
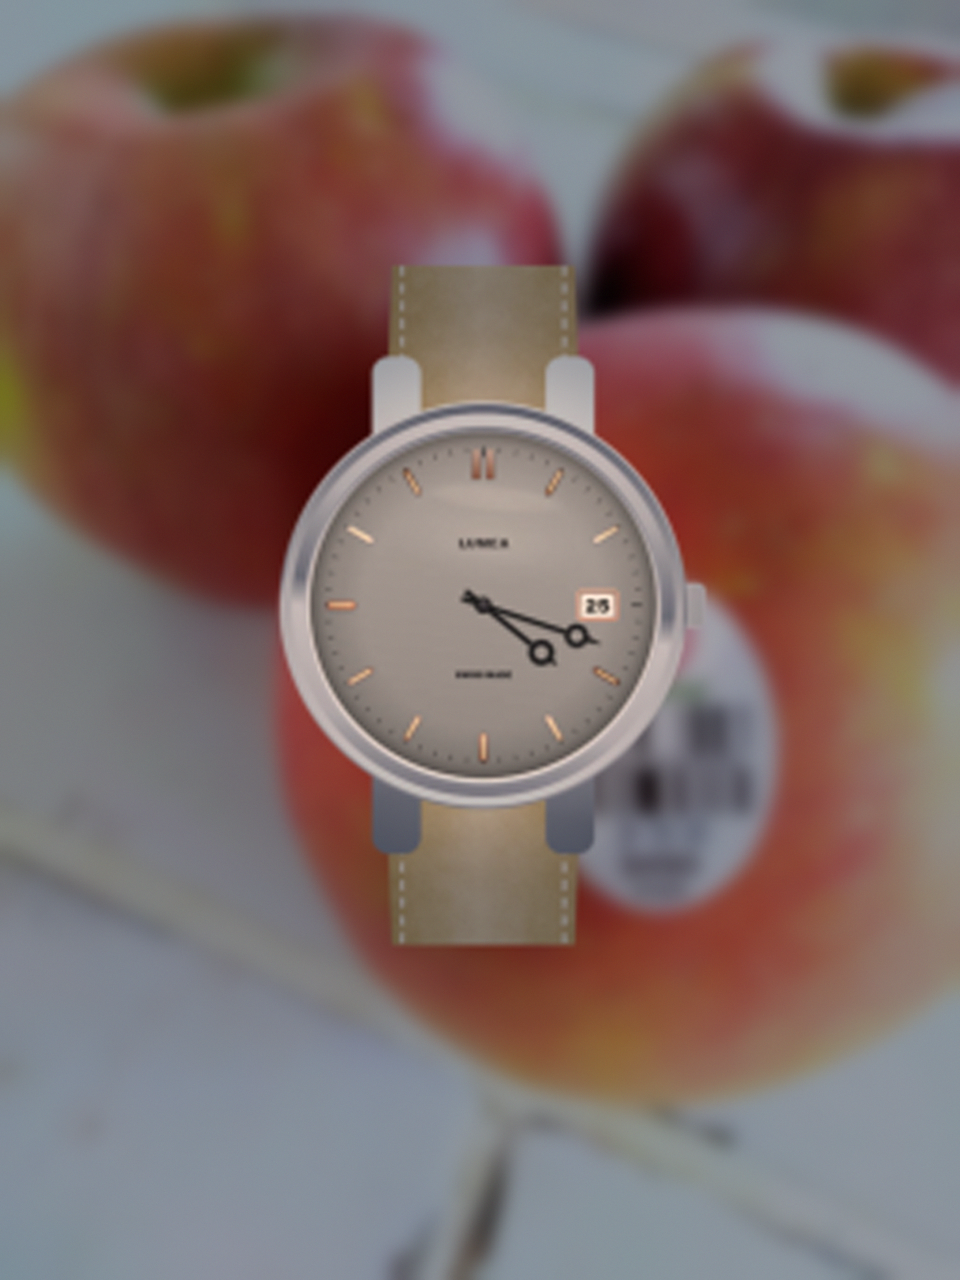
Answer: 4,18
